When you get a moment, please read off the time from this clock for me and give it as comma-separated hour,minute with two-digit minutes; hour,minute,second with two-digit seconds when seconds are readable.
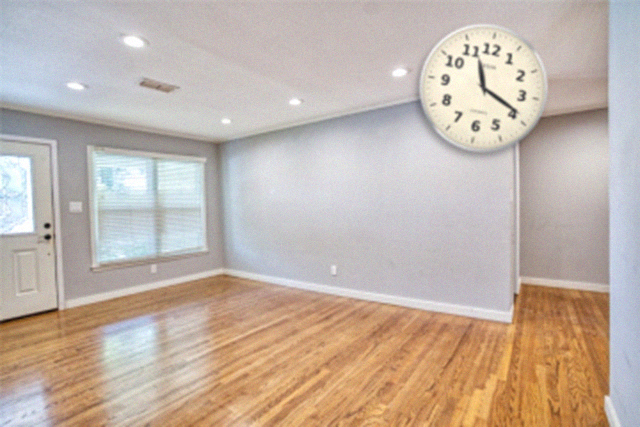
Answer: 11,19
